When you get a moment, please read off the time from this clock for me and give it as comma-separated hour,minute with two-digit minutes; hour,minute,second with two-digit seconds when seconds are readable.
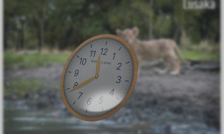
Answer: 11,39
